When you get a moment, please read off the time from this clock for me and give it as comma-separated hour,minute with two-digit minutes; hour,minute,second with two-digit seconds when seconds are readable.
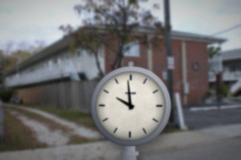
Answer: 9,59
